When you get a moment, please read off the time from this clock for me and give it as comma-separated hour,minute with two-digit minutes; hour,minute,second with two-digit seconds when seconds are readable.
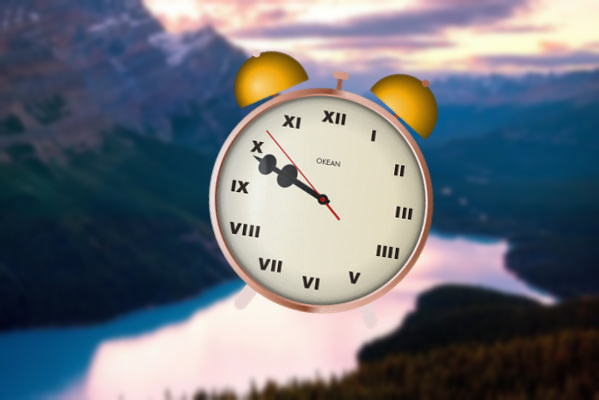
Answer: 9,48,52
